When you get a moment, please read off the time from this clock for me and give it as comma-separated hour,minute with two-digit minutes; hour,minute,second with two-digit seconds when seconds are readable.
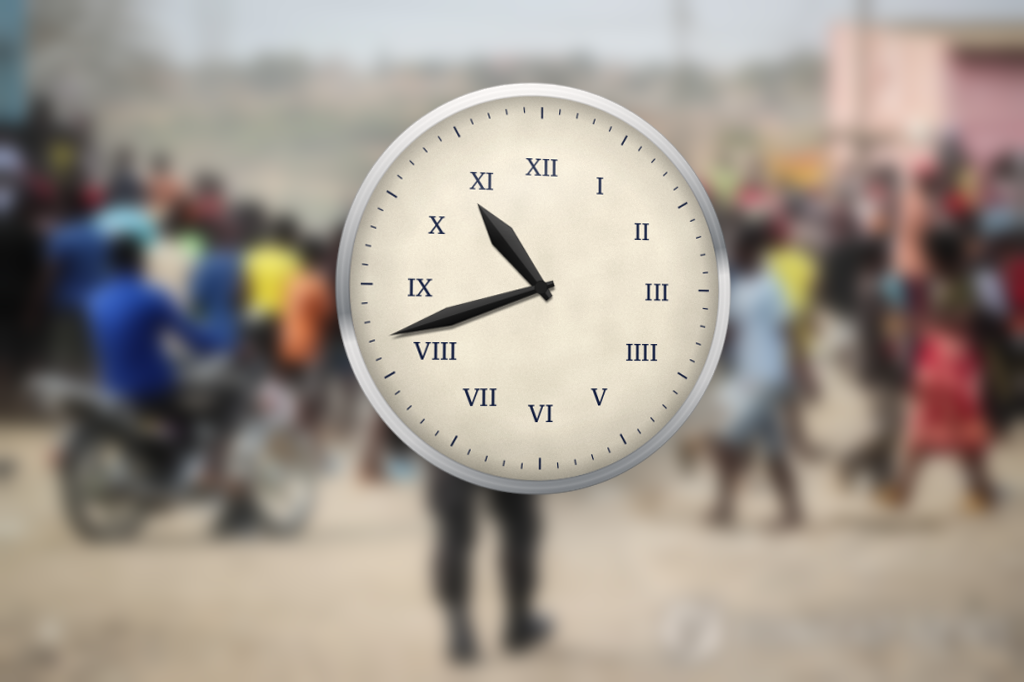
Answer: 10,42
